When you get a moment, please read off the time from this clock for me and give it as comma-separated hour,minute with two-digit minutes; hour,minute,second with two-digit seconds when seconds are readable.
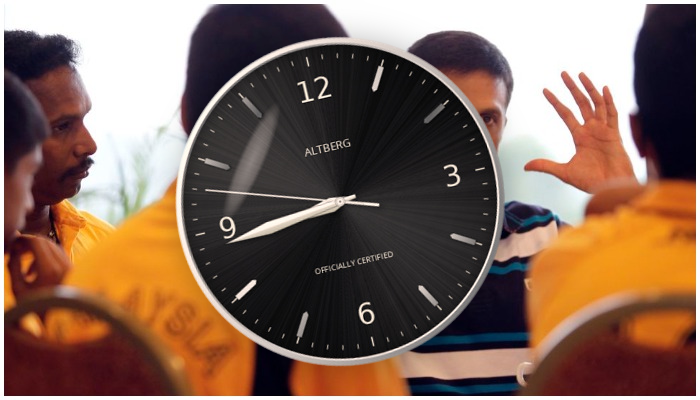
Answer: 8,43,48
